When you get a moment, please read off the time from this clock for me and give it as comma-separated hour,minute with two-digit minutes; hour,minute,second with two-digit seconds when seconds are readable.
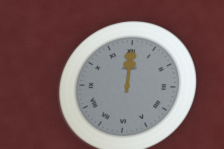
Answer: 12,00
